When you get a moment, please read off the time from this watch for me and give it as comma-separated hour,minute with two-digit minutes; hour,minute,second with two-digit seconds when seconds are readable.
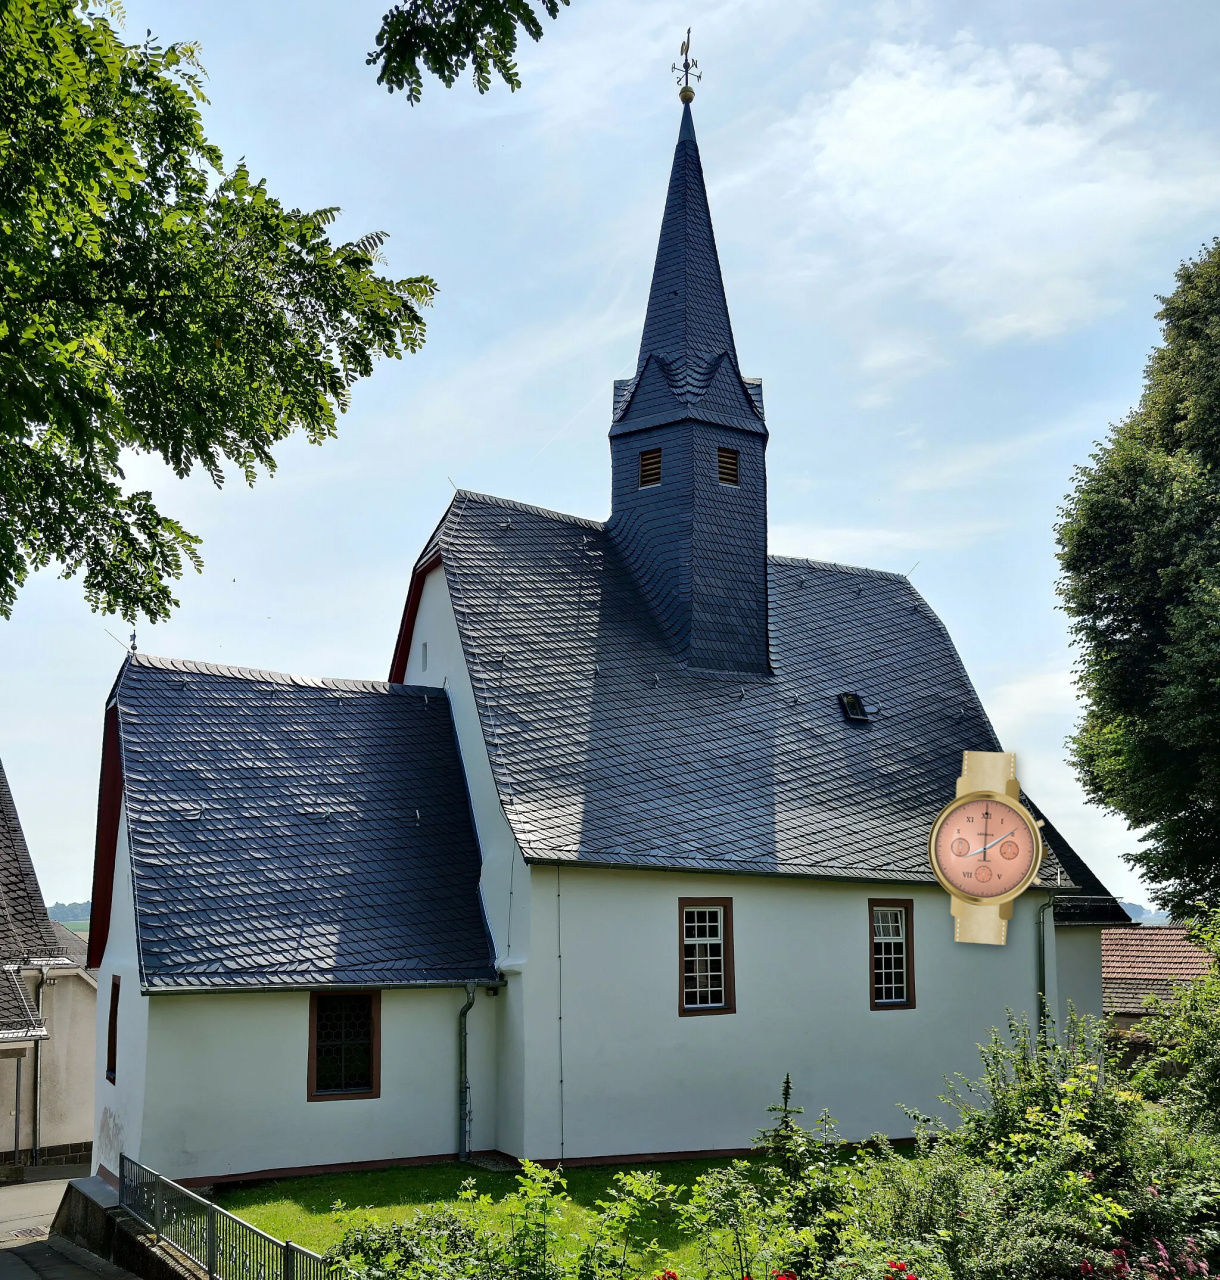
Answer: 8,09
